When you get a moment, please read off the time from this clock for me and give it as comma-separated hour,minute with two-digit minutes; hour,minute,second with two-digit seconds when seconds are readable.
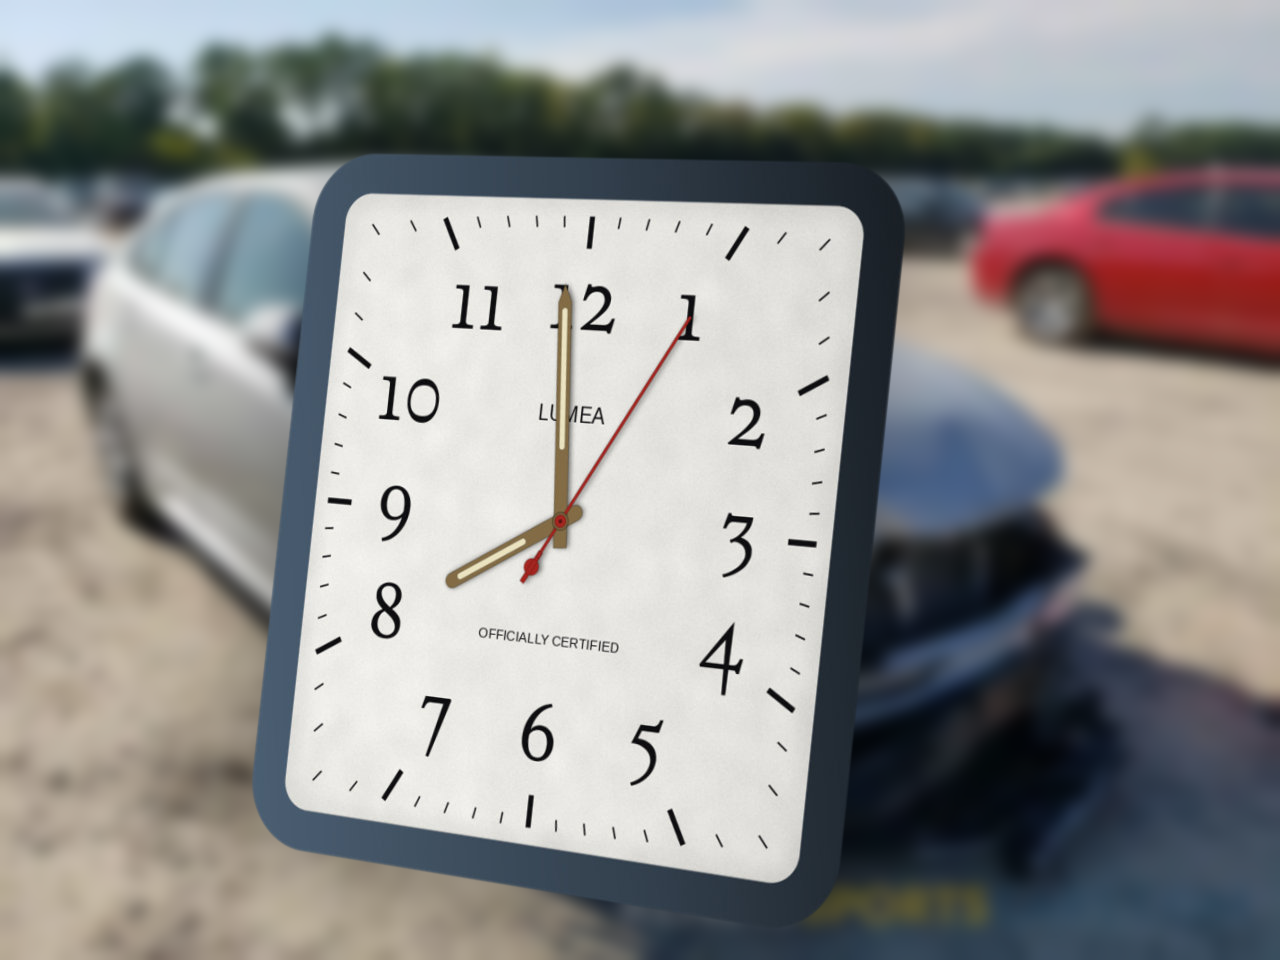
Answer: 7,59,05
